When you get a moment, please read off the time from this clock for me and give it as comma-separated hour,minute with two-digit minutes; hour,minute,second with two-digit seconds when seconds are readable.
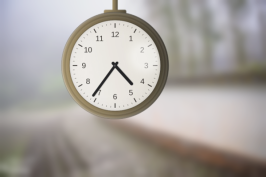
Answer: 4,36
